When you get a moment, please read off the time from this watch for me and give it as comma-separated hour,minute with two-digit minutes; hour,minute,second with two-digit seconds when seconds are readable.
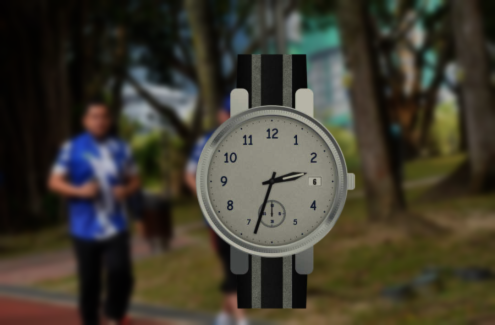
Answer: 2,33
